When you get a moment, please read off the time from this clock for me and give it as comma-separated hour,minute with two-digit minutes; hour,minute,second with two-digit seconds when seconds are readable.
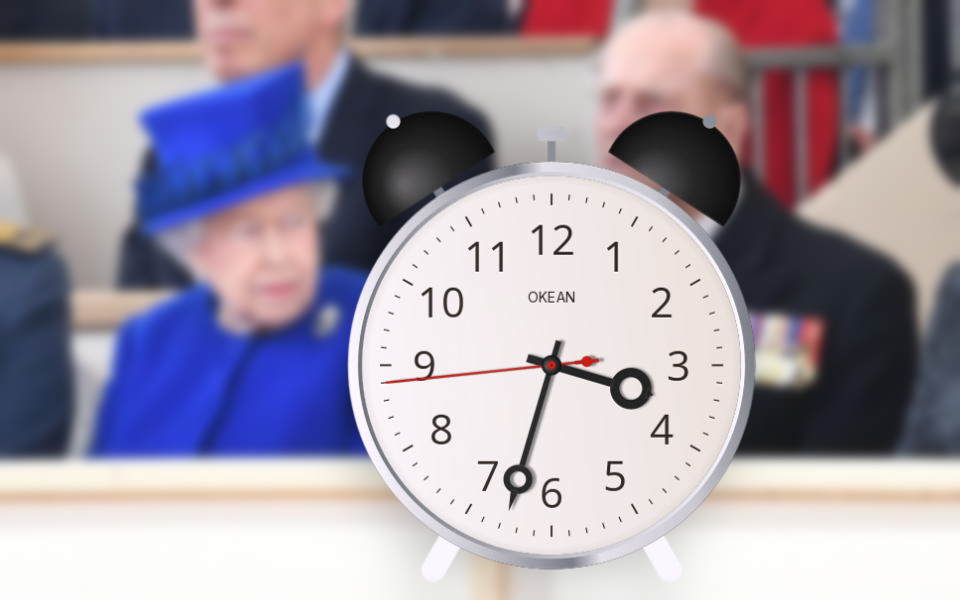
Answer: 3,32,44
